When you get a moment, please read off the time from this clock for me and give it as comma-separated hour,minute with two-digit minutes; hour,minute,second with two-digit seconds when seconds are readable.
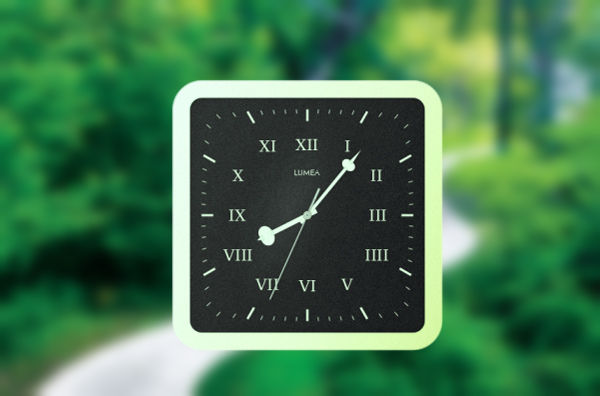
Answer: 8,06,34
